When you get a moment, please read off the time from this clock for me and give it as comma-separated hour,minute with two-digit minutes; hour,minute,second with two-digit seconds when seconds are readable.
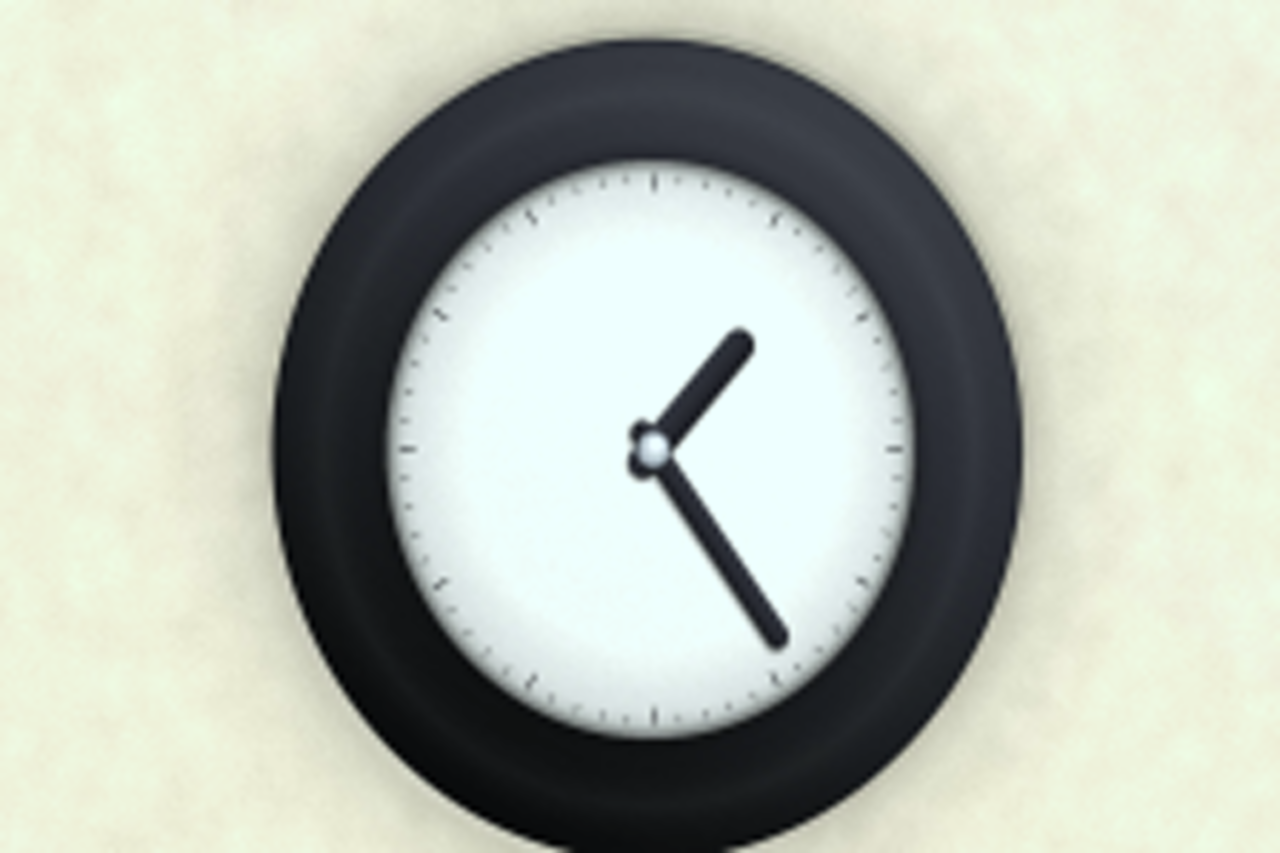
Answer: 1,24
